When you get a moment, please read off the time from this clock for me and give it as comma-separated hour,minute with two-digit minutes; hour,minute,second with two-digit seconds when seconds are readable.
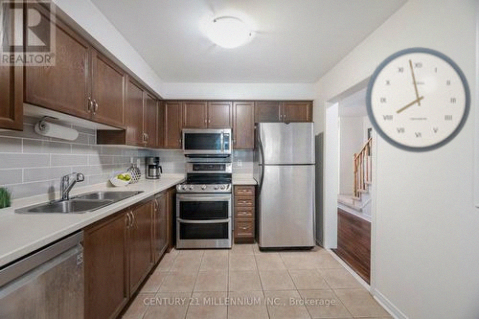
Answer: 7,58
